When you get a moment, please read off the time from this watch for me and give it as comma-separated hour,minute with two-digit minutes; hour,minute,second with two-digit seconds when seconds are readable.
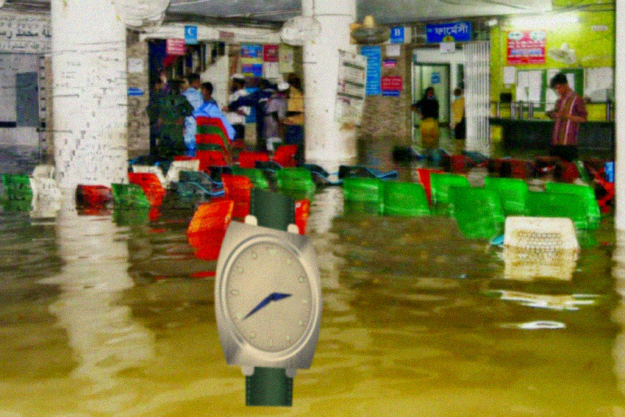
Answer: 2,39
